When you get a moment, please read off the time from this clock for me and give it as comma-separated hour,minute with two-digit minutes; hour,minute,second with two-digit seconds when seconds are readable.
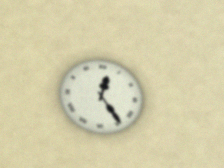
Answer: 12,24
